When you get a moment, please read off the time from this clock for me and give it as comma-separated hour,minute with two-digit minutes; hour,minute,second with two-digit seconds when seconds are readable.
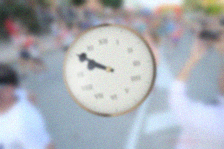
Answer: 9,51
